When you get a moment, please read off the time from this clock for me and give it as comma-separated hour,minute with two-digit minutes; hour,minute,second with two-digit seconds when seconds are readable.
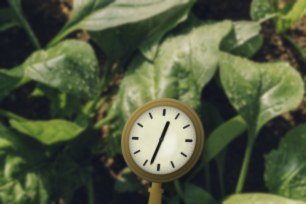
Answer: 12,33
